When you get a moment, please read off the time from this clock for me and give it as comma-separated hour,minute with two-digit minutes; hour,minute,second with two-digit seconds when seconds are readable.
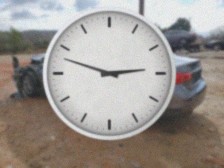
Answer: 2,48
